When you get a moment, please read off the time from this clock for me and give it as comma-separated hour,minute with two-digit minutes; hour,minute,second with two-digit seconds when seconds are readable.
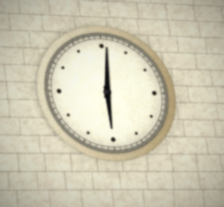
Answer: 6,01
